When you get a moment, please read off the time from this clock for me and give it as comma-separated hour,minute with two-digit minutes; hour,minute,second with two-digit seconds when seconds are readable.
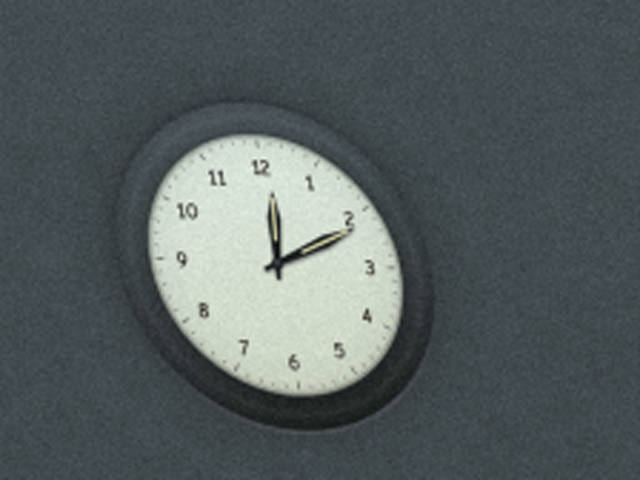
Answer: 12,11
